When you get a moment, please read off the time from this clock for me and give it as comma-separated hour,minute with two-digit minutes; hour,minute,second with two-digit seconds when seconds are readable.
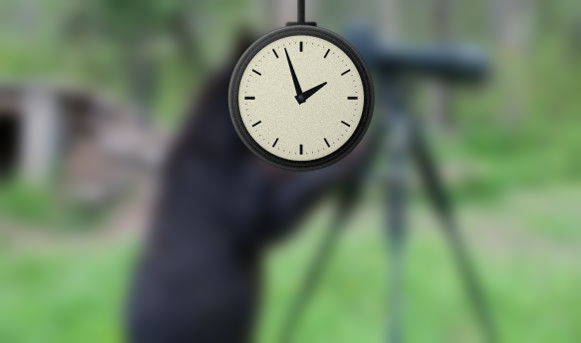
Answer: 1,57
